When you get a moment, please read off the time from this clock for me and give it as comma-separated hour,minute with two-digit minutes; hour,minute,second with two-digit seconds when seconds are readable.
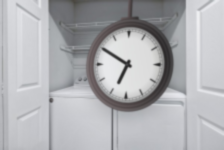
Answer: 6,50
